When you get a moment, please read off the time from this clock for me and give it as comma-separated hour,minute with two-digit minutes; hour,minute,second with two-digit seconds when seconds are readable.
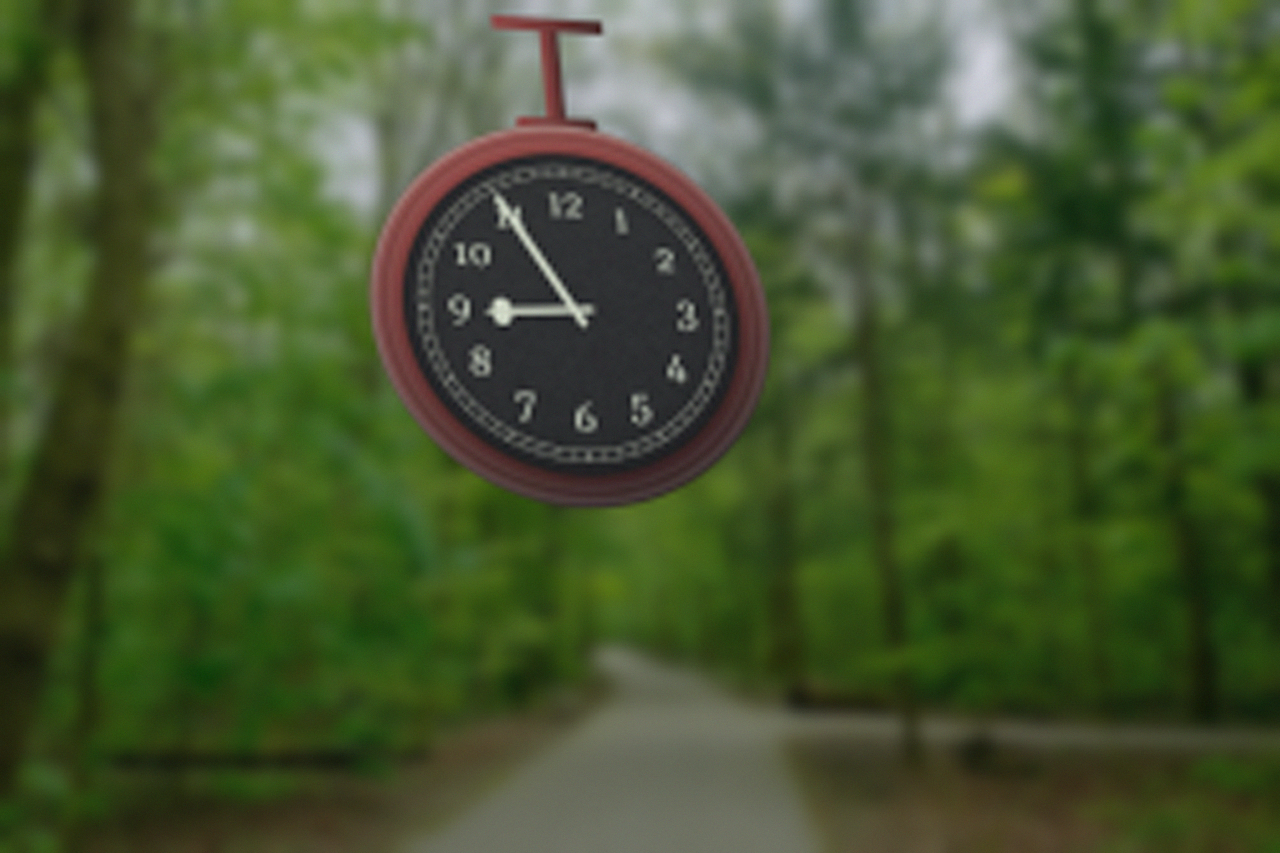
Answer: 8,55
